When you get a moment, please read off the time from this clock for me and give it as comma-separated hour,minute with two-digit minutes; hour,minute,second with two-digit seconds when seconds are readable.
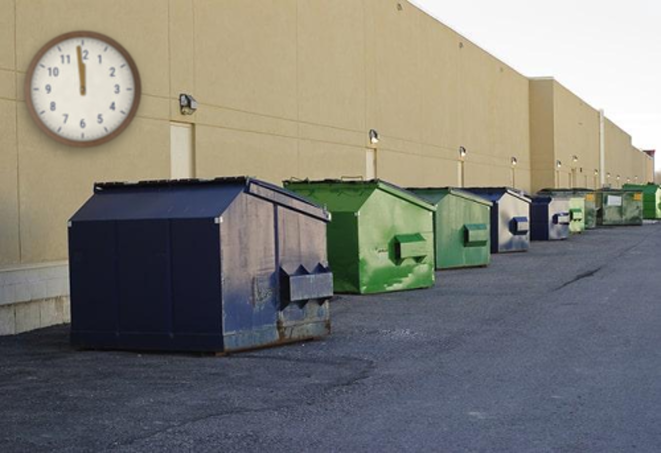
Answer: 11,59
